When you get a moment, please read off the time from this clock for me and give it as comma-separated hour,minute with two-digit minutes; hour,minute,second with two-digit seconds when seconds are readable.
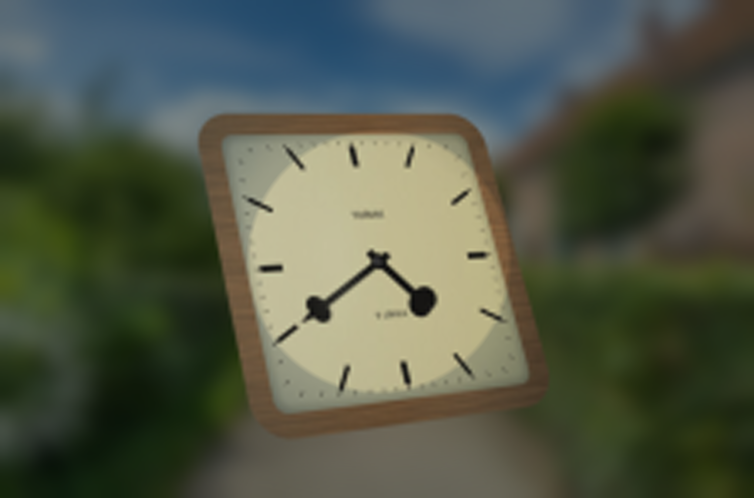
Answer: 4,40
